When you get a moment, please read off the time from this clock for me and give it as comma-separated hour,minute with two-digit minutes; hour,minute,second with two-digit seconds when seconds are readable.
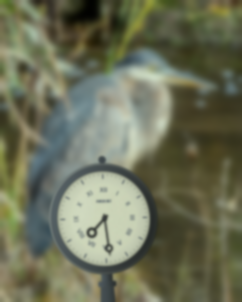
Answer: 7,29
